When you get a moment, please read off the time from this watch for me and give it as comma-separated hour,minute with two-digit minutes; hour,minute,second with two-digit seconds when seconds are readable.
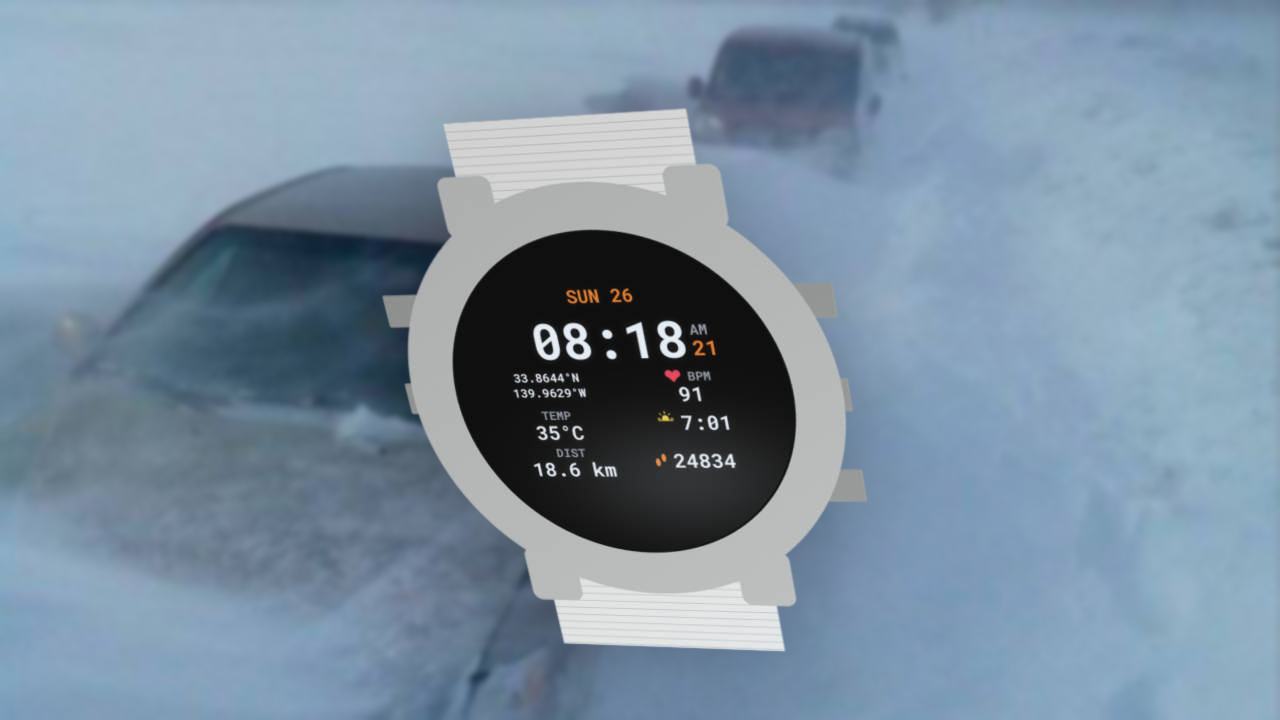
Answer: 8,18,21
